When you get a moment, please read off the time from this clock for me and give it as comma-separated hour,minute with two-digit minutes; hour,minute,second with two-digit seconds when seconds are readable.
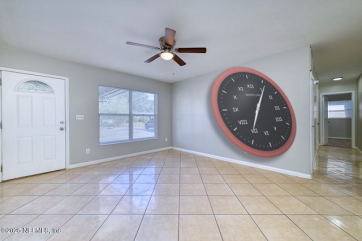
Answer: 7,06
